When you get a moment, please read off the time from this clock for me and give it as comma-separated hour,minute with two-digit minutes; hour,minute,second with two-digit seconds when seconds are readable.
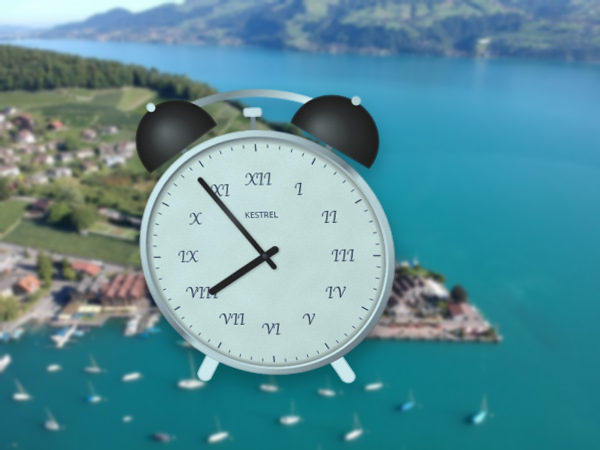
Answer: 7,54
